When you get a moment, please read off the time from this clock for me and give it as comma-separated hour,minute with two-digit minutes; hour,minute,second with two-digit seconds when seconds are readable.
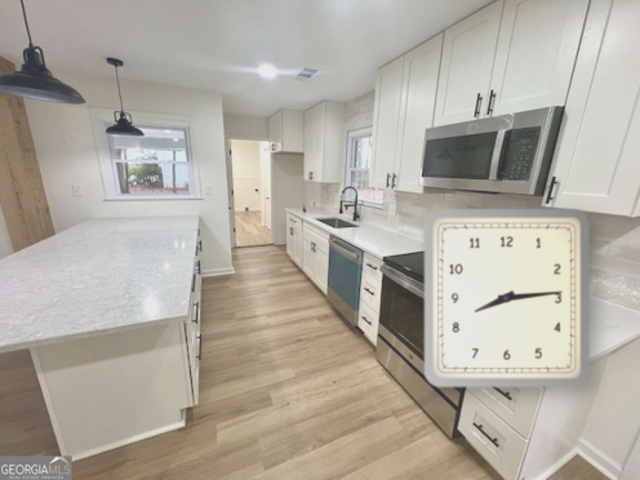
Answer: 8,14
